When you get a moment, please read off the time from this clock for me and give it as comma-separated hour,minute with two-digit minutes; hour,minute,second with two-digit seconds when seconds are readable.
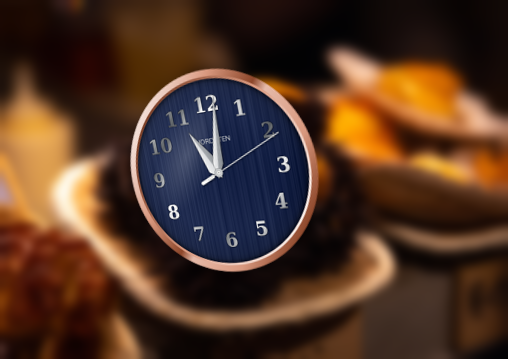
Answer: 11,01,11
